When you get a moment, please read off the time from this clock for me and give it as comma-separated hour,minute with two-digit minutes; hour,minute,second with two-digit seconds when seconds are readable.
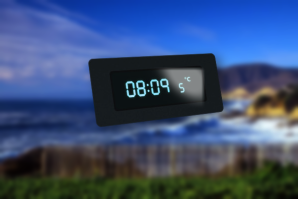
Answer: 8,09
